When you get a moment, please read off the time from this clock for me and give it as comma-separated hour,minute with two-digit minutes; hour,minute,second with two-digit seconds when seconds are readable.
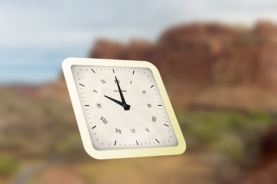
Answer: 10,00
